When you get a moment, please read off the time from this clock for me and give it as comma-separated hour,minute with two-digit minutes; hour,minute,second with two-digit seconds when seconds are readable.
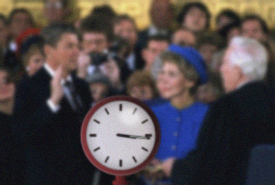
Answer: 3,16
